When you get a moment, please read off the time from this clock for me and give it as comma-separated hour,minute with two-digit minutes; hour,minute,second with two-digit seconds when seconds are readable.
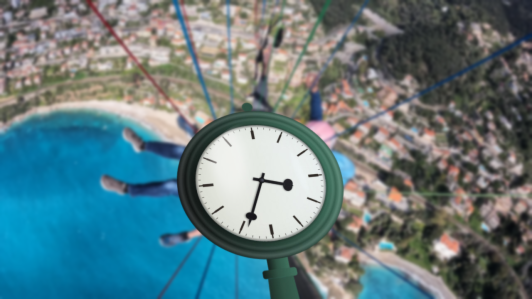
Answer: 3,34
